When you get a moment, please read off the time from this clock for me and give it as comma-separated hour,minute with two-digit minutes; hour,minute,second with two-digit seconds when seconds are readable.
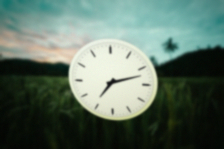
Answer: 7,12
